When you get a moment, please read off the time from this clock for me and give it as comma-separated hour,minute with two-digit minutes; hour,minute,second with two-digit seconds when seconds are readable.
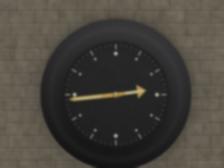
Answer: 2,44
